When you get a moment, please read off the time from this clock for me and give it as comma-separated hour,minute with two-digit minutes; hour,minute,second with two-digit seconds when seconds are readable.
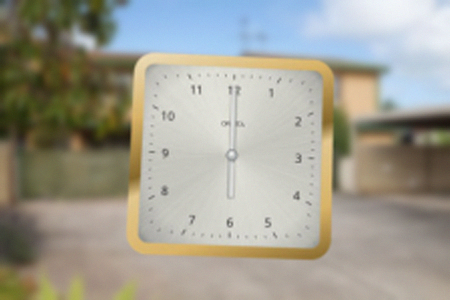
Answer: 6,00
